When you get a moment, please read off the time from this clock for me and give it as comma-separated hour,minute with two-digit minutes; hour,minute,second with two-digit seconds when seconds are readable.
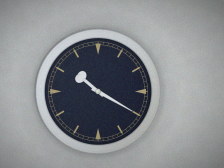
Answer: 10,20
